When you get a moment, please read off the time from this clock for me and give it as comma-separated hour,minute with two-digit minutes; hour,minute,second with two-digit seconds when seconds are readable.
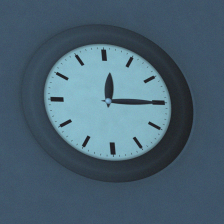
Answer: 12,15
